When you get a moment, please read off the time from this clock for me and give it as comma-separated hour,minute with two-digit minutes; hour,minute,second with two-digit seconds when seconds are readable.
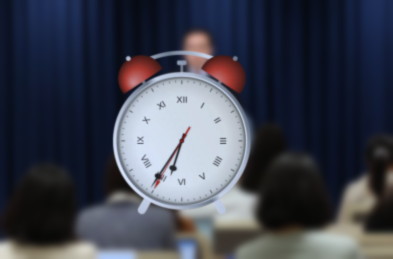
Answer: 6,35,35
